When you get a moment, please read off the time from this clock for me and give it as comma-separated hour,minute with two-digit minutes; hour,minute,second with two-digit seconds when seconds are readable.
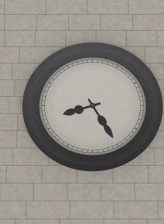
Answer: 8,25
